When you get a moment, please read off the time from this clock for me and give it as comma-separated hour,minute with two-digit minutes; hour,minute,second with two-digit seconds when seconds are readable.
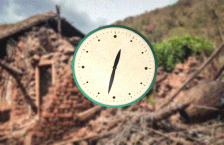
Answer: 12,32
